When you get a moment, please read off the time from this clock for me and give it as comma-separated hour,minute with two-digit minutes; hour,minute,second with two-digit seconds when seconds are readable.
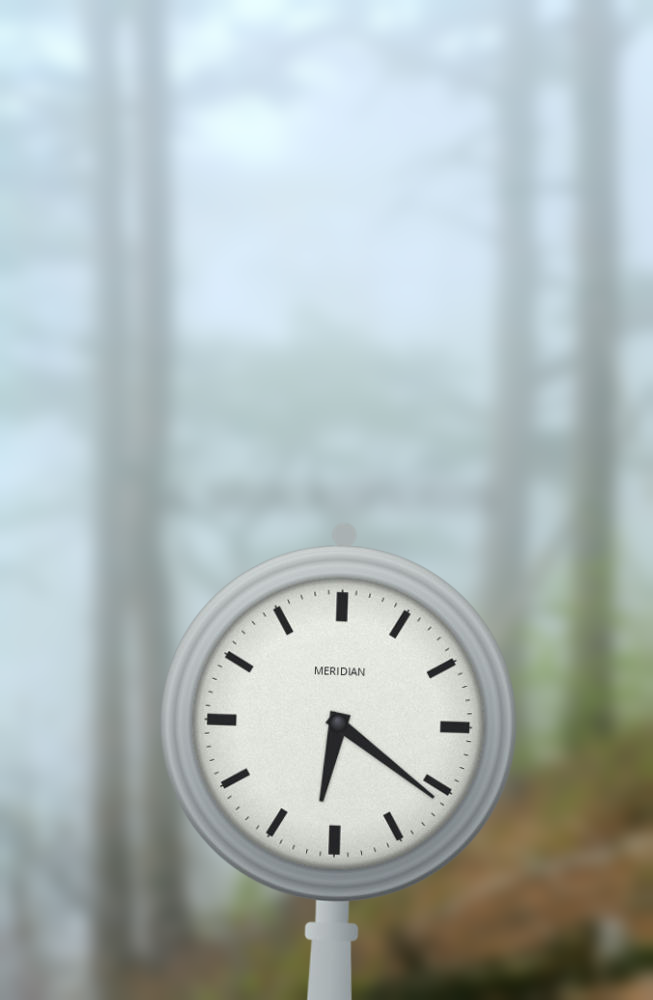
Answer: 6,21
